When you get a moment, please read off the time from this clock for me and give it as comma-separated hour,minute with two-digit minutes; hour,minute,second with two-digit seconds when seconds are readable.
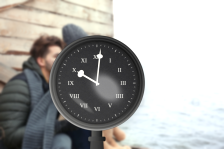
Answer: 10,01
